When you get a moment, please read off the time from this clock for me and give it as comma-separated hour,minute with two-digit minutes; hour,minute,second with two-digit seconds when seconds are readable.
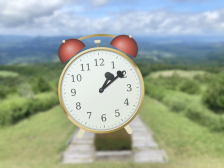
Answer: 1,09
